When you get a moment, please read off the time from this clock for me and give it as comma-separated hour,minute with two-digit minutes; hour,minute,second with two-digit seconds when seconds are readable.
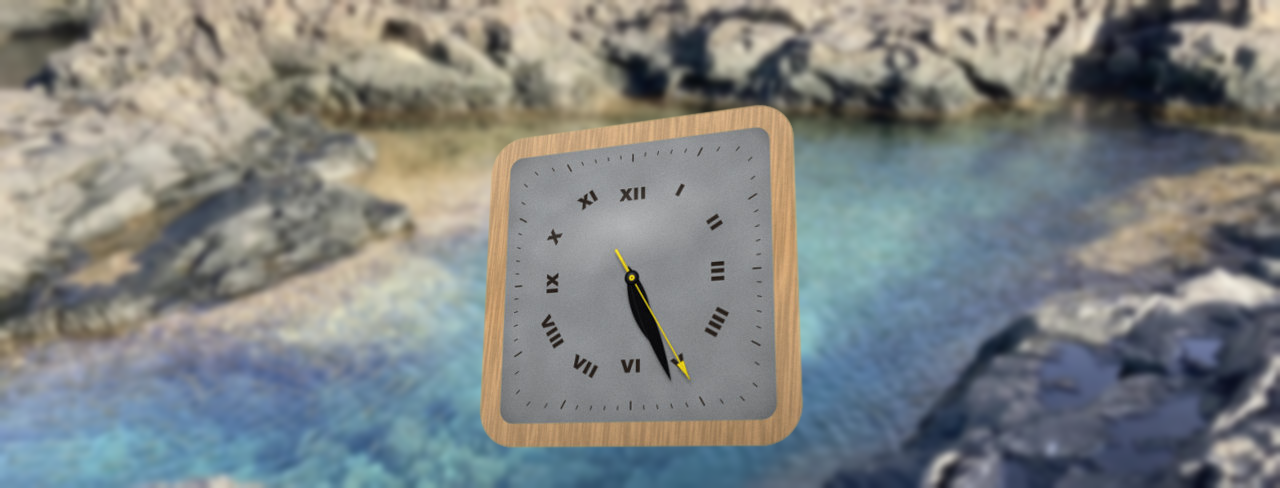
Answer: 5,26,25
